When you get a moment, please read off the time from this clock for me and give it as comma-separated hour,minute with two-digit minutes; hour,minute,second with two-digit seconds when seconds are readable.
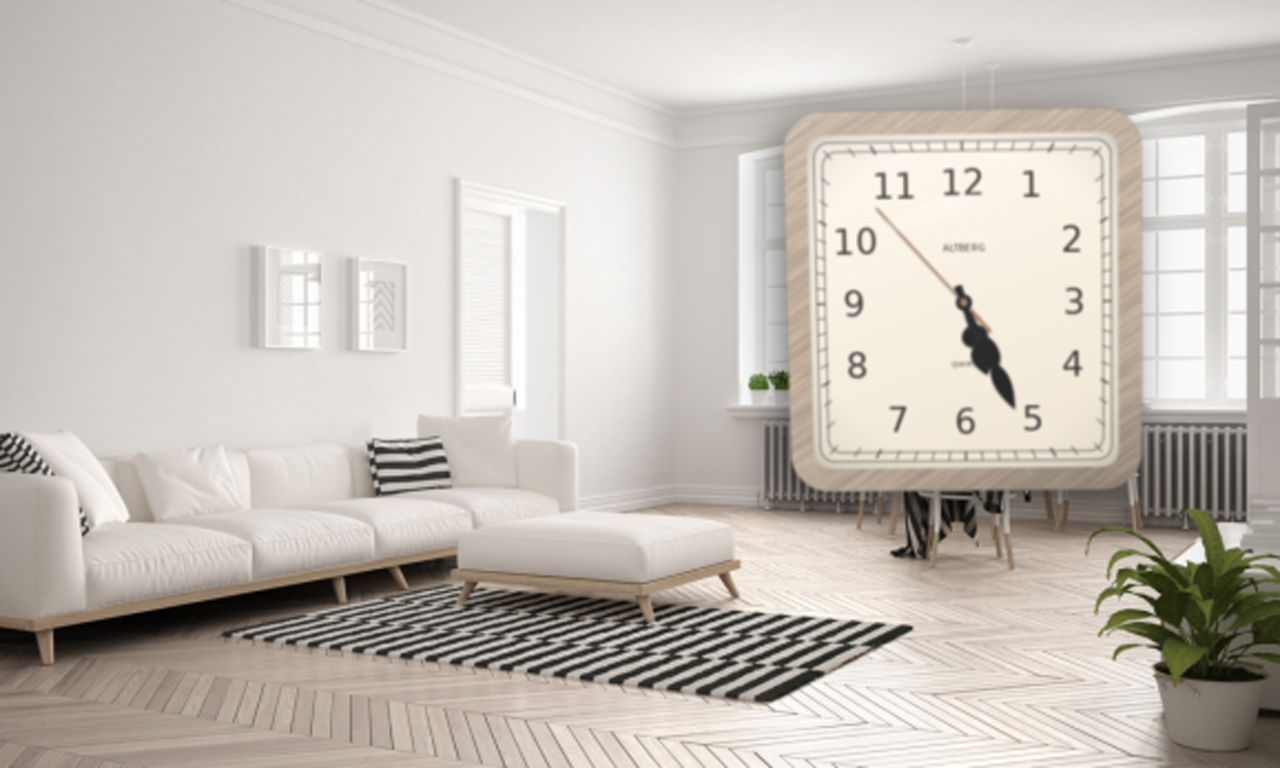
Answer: 5,25,53
